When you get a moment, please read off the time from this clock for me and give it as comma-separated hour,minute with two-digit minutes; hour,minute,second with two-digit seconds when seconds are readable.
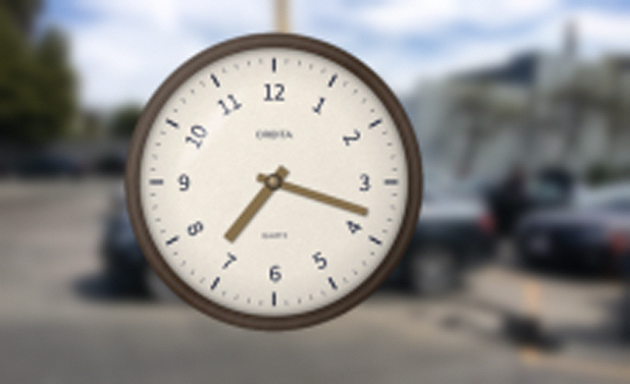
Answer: 7,18
